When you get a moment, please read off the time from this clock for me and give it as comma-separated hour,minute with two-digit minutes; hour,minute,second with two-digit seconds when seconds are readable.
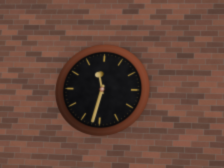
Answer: 11,32
